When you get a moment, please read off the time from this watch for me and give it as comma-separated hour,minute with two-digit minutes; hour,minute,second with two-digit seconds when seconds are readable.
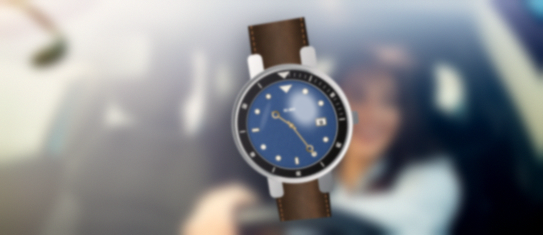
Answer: 10,25
